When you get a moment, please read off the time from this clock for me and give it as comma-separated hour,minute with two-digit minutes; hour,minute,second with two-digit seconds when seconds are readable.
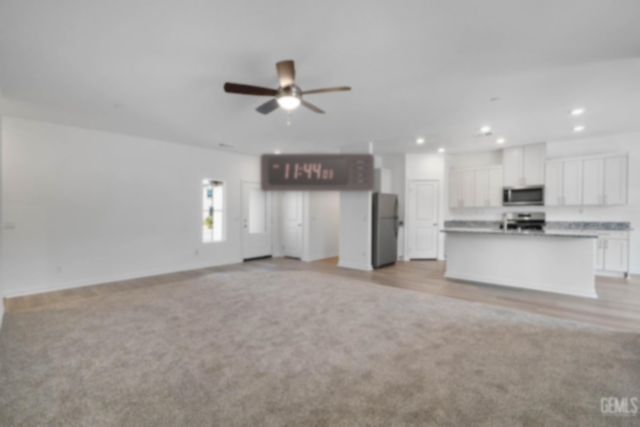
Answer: 11,44
